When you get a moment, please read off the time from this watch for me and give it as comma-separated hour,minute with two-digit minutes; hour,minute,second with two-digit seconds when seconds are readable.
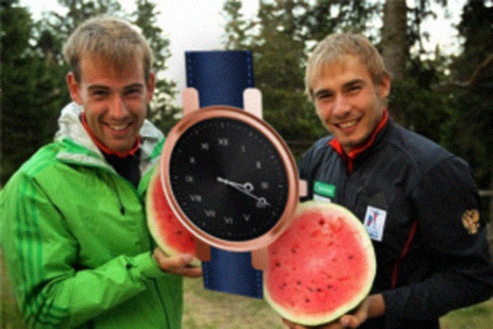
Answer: 3,19
